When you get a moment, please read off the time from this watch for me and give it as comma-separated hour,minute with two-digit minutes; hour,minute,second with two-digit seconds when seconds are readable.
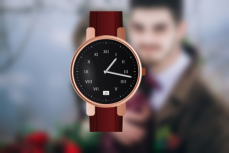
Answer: 1,17
